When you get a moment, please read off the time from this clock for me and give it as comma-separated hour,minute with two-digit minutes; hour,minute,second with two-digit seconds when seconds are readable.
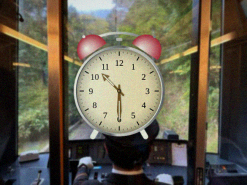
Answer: 10,30
